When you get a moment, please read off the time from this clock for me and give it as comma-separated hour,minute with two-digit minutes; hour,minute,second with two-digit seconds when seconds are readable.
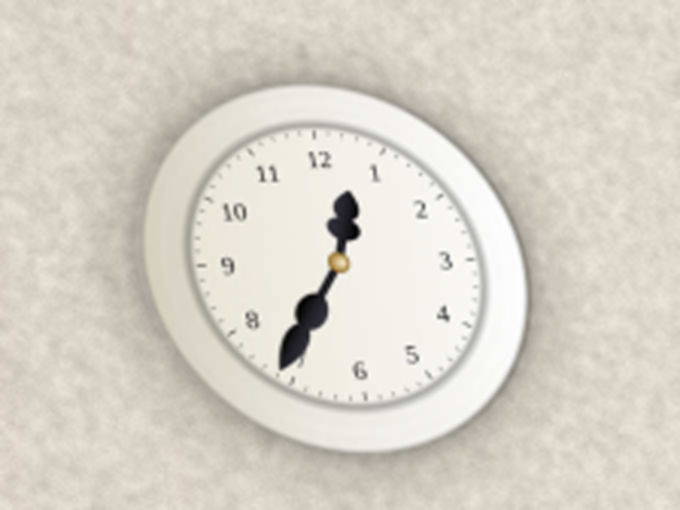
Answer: 12,36
